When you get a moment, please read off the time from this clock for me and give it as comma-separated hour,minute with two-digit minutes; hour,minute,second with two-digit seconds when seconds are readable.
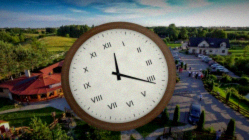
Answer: 12,21
